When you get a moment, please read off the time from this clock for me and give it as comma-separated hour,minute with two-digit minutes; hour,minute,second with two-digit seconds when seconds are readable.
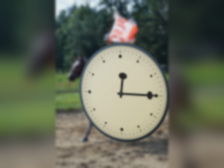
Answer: 12,15
